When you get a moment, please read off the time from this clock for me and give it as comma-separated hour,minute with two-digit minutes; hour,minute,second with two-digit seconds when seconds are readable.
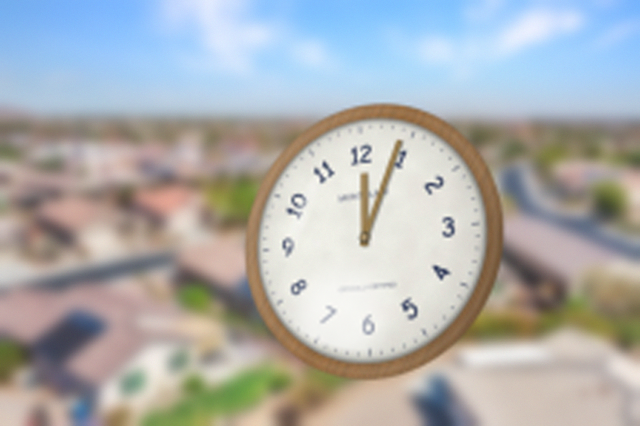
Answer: 12,04
